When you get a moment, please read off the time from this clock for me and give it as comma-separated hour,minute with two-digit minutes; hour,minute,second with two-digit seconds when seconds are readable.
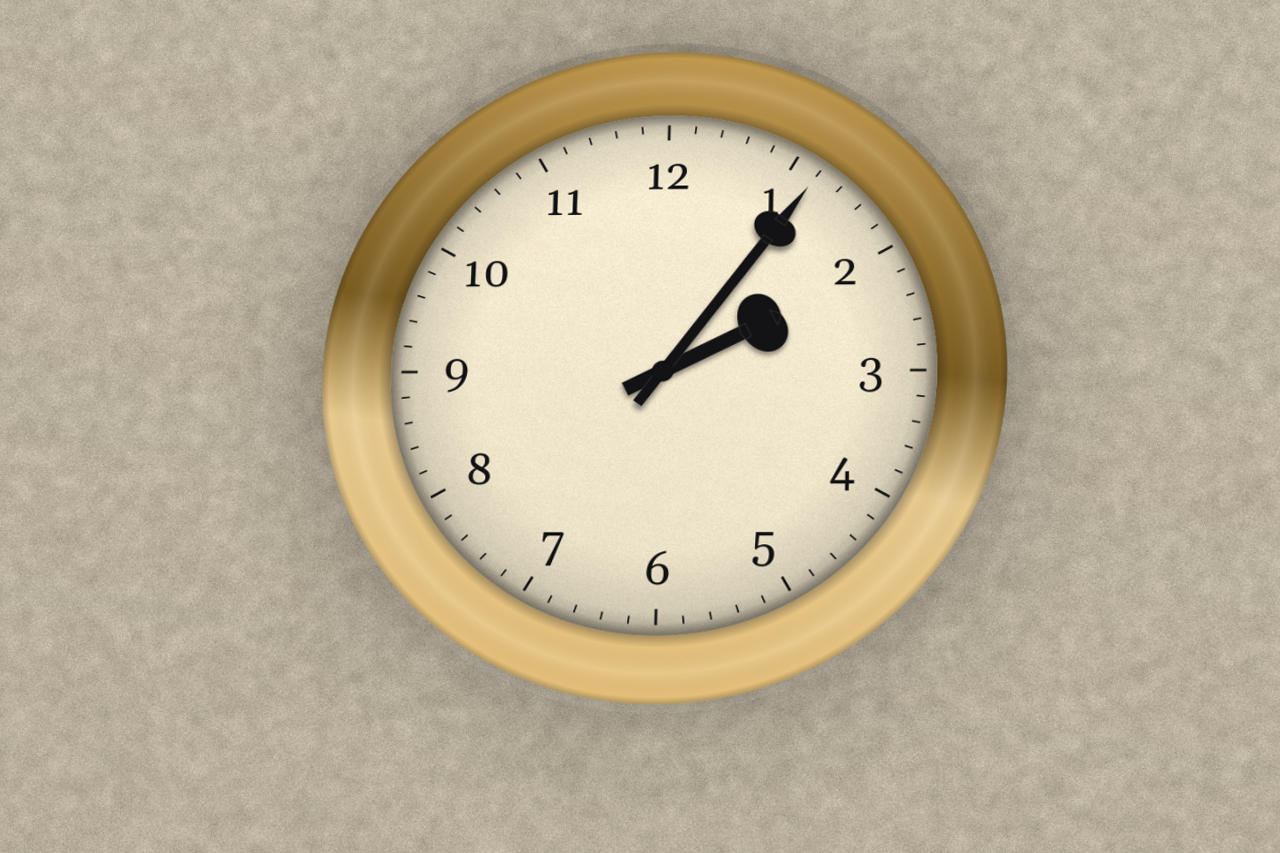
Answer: 2,06
